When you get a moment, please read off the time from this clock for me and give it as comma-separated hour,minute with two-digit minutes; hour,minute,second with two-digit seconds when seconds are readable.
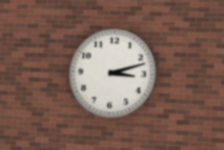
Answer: 3,12
